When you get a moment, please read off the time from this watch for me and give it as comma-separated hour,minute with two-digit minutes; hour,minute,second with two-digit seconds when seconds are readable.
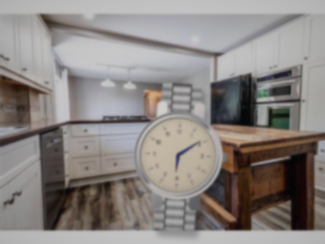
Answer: 6,09
